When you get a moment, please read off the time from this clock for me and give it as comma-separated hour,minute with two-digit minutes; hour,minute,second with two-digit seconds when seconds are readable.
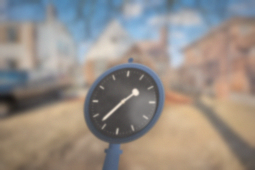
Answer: 1,37
